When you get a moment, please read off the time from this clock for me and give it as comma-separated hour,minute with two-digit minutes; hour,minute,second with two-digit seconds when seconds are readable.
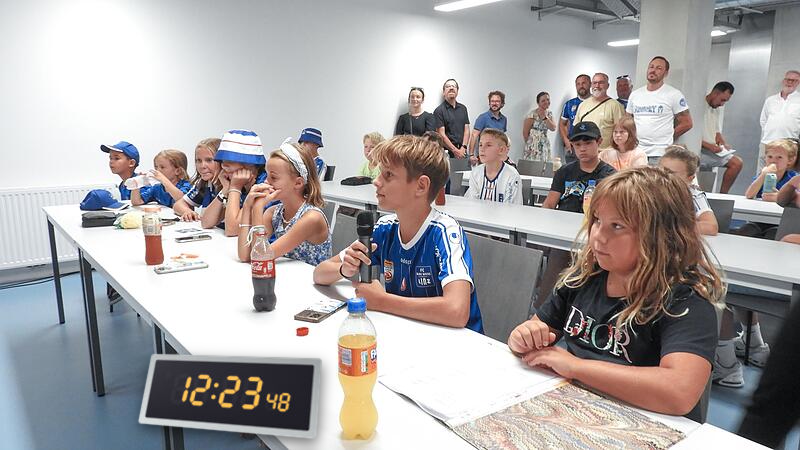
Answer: 12,23,48
